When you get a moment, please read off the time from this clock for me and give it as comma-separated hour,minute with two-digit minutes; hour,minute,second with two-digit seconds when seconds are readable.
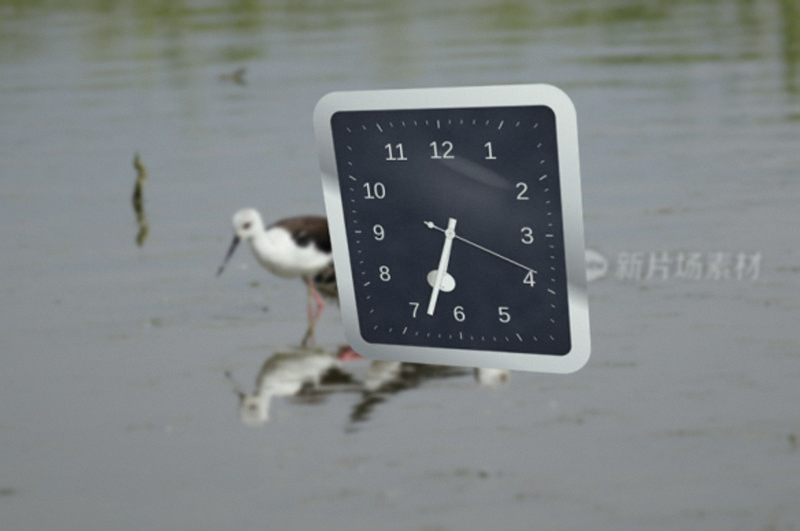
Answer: 6,33,19
